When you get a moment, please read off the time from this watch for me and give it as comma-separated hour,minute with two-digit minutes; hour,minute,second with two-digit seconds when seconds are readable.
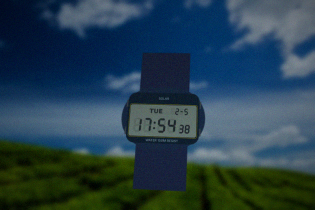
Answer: 17,54,38
